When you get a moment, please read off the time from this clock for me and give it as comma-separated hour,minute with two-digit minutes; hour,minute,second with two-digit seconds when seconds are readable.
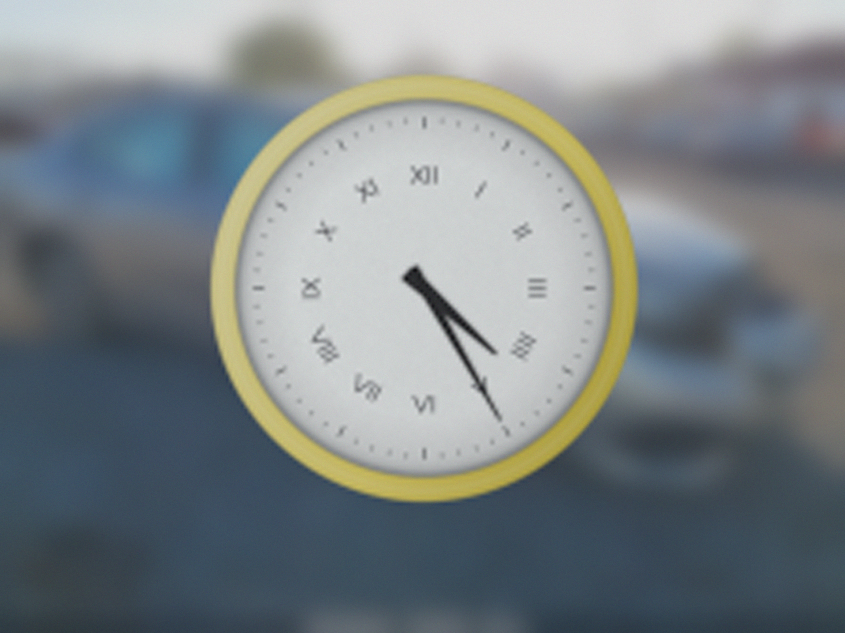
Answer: 4,25
